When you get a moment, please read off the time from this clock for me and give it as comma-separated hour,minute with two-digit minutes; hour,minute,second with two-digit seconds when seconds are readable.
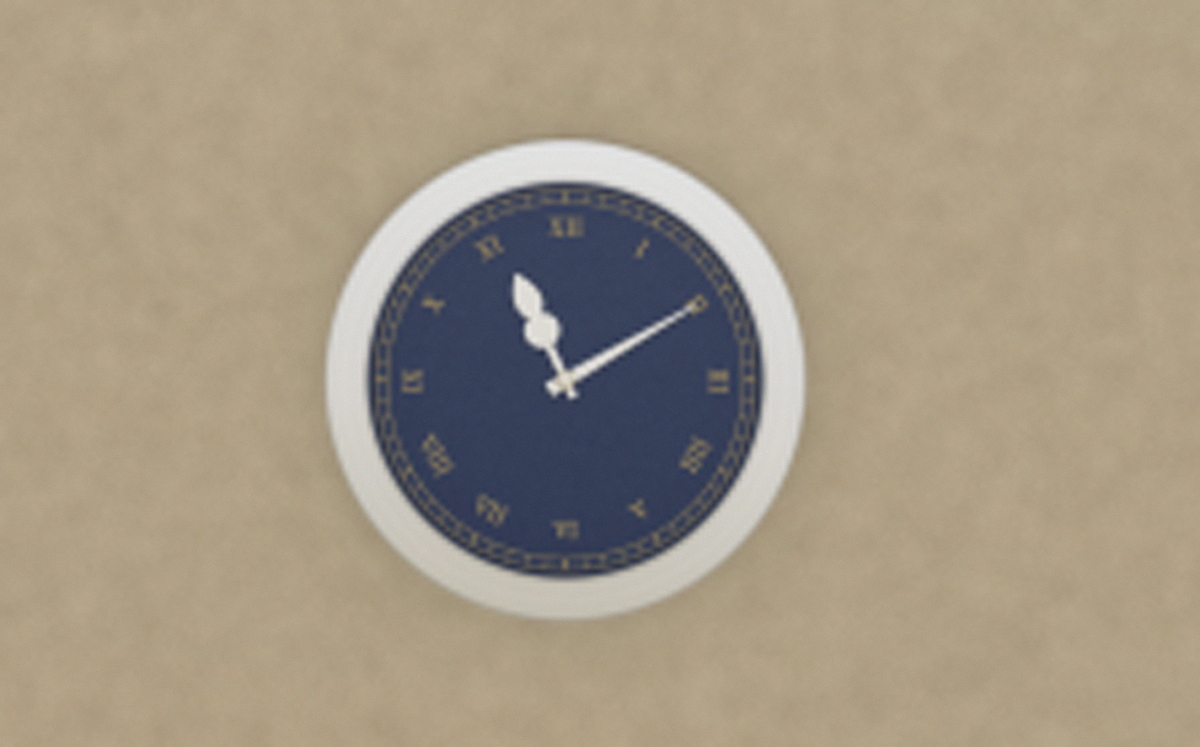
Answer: 11,10
